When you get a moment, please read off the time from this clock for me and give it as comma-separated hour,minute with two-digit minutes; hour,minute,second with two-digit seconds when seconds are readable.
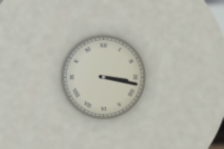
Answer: 3,17
